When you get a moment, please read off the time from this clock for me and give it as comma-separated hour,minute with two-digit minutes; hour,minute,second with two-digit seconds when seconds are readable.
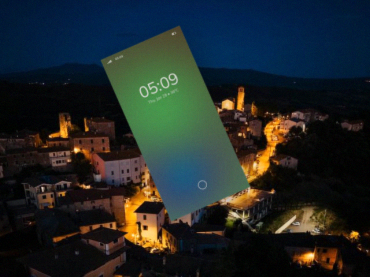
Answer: 5,09
